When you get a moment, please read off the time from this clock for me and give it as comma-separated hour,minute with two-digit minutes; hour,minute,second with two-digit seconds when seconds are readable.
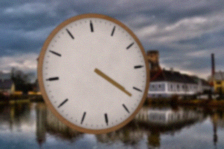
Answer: 4,22
